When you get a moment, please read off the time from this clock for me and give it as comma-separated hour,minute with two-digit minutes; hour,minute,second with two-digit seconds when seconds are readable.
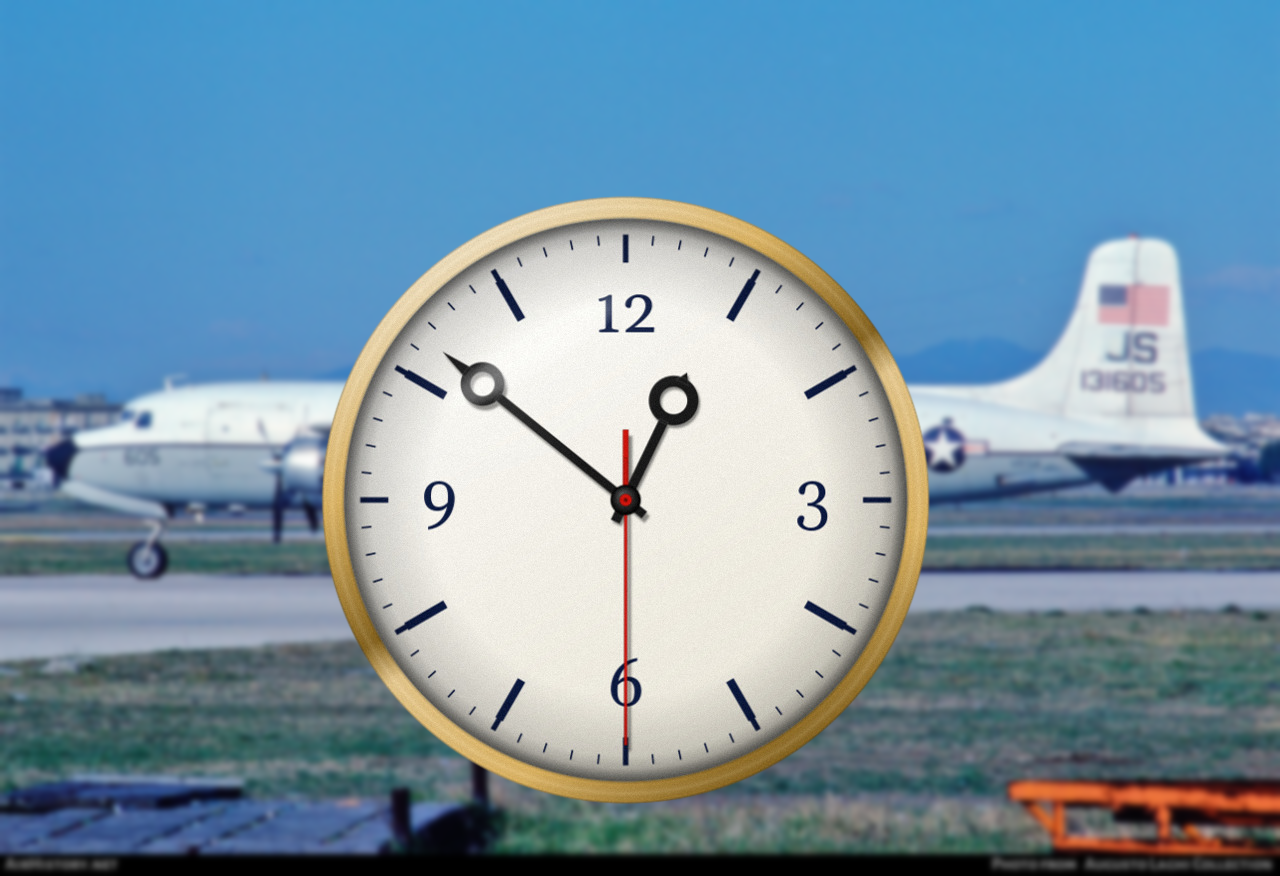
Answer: 12,51,30
